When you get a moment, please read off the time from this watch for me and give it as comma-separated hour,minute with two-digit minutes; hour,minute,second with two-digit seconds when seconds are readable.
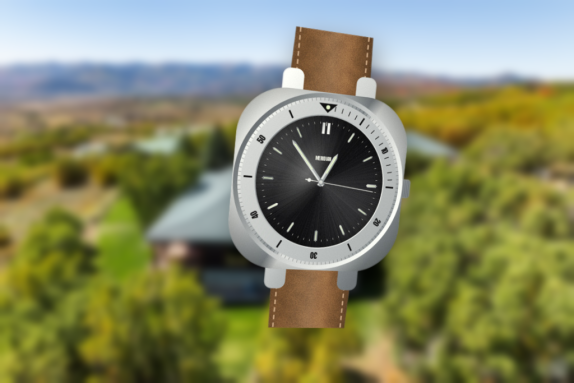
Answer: 12,53,16
